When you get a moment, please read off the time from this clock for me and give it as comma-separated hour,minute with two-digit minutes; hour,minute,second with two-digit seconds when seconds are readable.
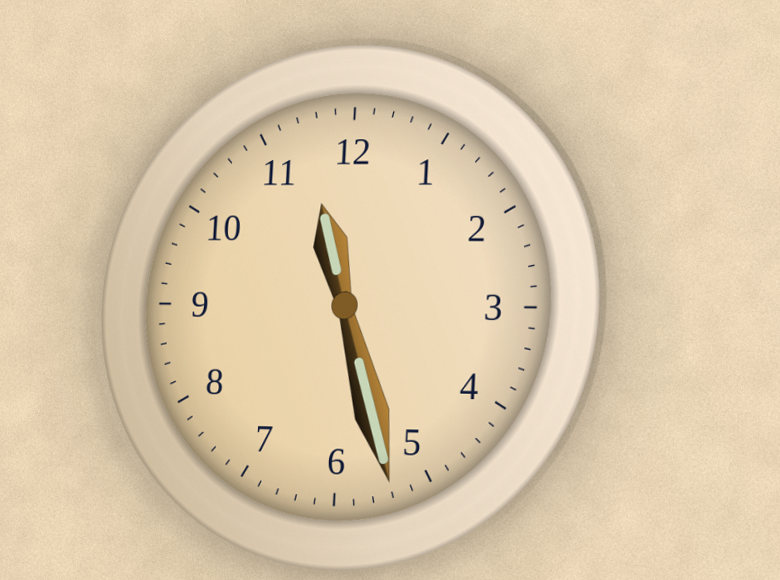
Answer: 11,27
